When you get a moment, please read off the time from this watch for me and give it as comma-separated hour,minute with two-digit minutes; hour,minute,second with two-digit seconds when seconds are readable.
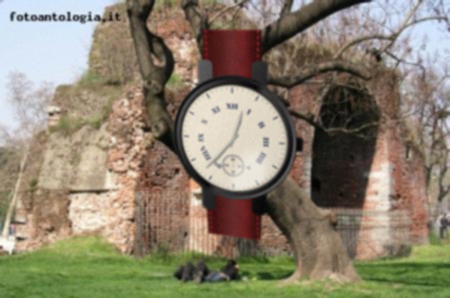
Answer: 12,37
